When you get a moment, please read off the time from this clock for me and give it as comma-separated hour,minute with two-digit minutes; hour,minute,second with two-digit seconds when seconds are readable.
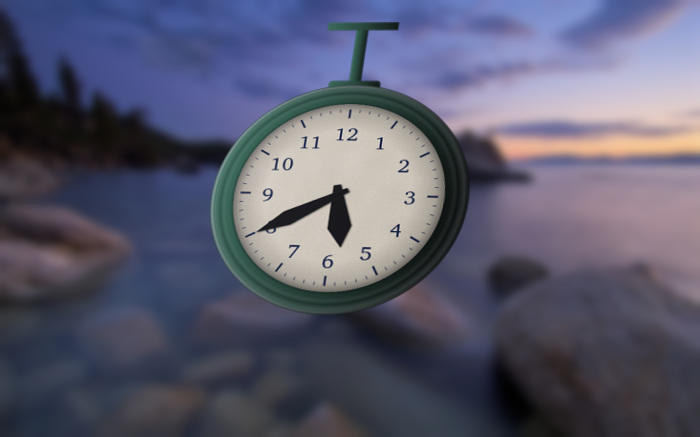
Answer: 5,40
